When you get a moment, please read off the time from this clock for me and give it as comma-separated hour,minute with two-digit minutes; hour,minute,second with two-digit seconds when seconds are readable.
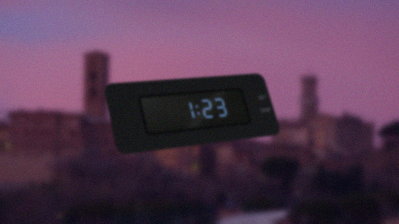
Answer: 1,23
